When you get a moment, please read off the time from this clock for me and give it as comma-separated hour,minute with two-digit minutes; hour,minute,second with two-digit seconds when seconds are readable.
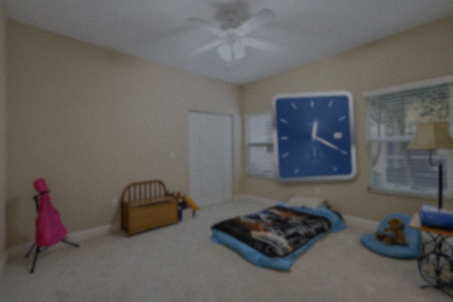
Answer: 12,20
